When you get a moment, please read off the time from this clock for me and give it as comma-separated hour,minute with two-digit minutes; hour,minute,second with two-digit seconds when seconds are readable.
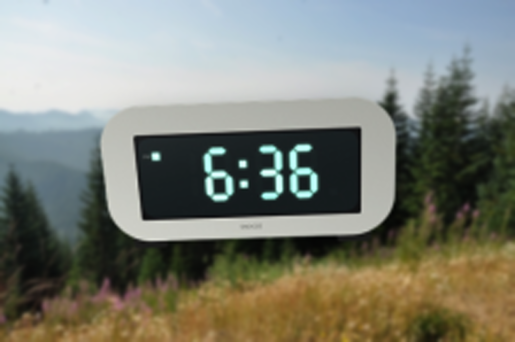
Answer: 6,36
